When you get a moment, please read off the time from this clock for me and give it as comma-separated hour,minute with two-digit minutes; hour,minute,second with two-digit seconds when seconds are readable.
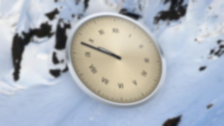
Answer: 9,48
